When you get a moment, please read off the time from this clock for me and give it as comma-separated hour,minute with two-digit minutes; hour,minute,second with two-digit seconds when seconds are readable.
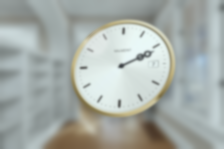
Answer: 2,11
